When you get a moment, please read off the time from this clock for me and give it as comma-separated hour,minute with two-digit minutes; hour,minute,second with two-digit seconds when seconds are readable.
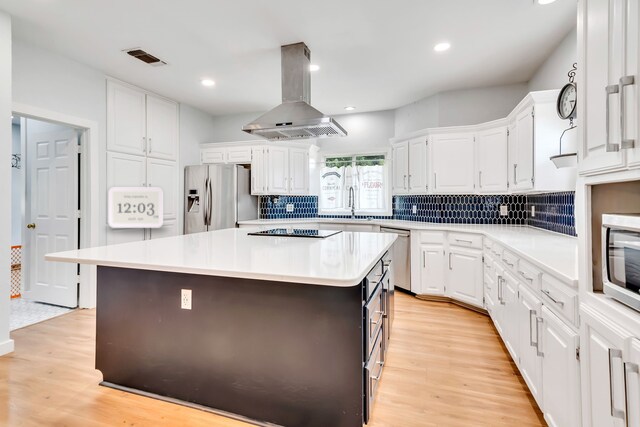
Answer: 12,03
